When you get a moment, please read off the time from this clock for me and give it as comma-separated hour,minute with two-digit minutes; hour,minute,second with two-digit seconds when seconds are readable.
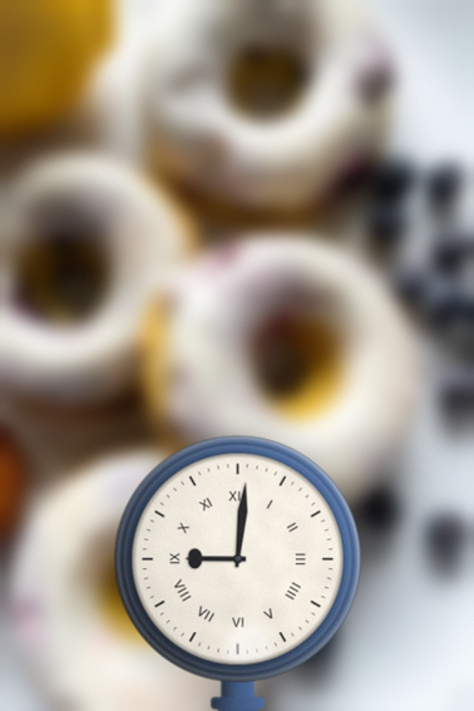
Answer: 9,01
